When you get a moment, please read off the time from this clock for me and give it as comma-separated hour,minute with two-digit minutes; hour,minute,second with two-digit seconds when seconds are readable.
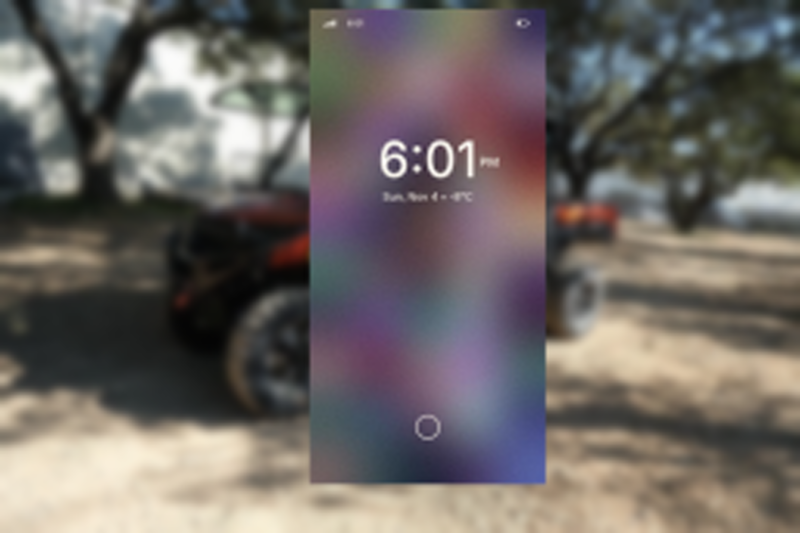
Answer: 6,01
